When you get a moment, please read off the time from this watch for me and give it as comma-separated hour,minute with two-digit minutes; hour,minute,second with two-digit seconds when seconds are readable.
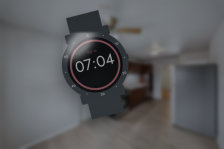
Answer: 7,04
